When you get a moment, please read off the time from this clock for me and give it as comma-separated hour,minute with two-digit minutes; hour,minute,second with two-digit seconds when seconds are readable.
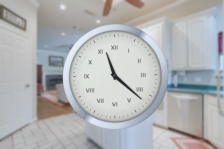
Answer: 11,22
